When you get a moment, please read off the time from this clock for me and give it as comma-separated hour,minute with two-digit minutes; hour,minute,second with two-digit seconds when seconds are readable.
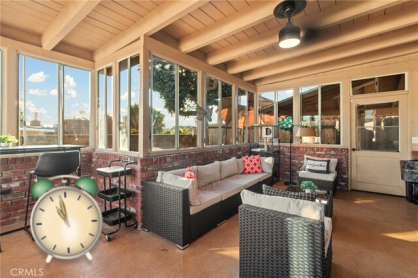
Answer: 10,58
